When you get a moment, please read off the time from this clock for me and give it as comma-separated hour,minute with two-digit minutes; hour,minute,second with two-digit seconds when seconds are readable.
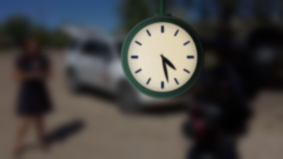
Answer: 4,28
